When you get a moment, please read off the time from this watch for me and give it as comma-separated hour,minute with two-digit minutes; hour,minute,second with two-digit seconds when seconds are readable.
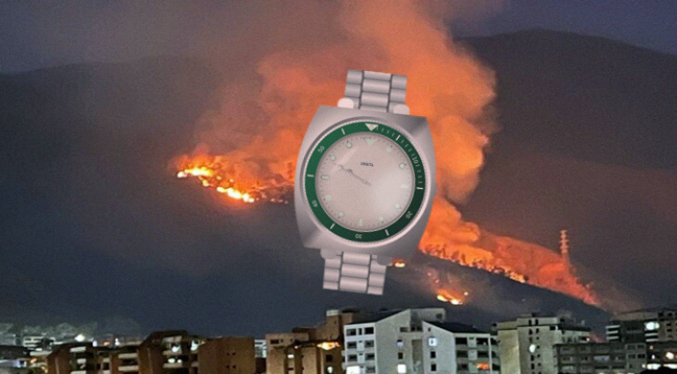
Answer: 9,49
